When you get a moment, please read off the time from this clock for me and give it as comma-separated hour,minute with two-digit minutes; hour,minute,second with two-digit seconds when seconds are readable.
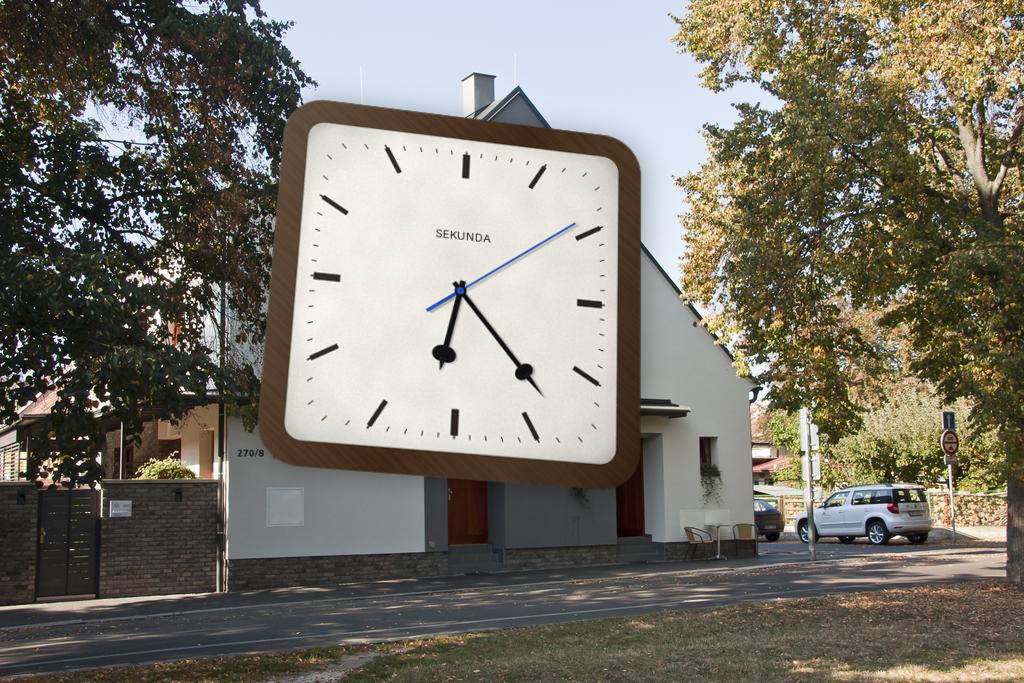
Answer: 6,23,09
